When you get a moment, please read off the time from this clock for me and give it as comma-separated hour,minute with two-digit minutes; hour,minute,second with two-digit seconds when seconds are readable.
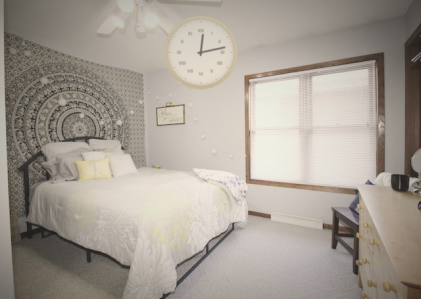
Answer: 12,13
